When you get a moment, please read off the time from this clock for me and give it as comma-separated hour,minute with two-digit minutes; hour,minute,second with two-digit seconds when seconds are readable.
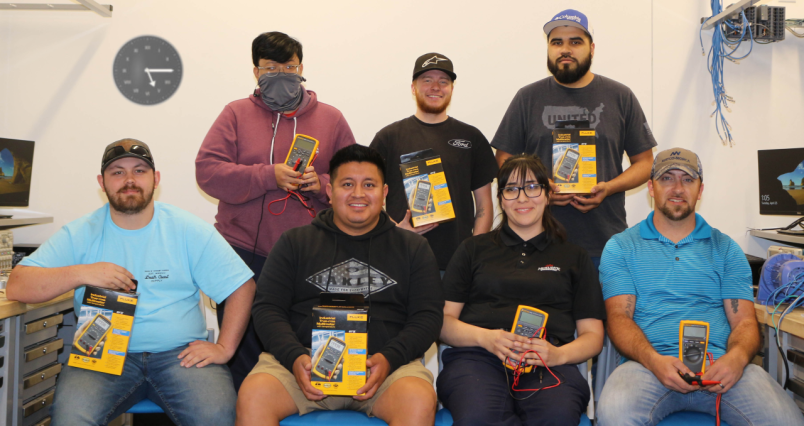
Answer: 5,15
